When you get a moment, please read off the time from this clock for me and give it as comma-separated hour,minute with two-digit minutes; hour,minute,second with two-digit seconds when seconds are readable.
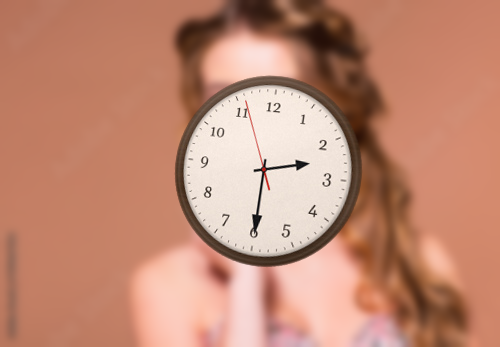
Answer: 2,29,56
